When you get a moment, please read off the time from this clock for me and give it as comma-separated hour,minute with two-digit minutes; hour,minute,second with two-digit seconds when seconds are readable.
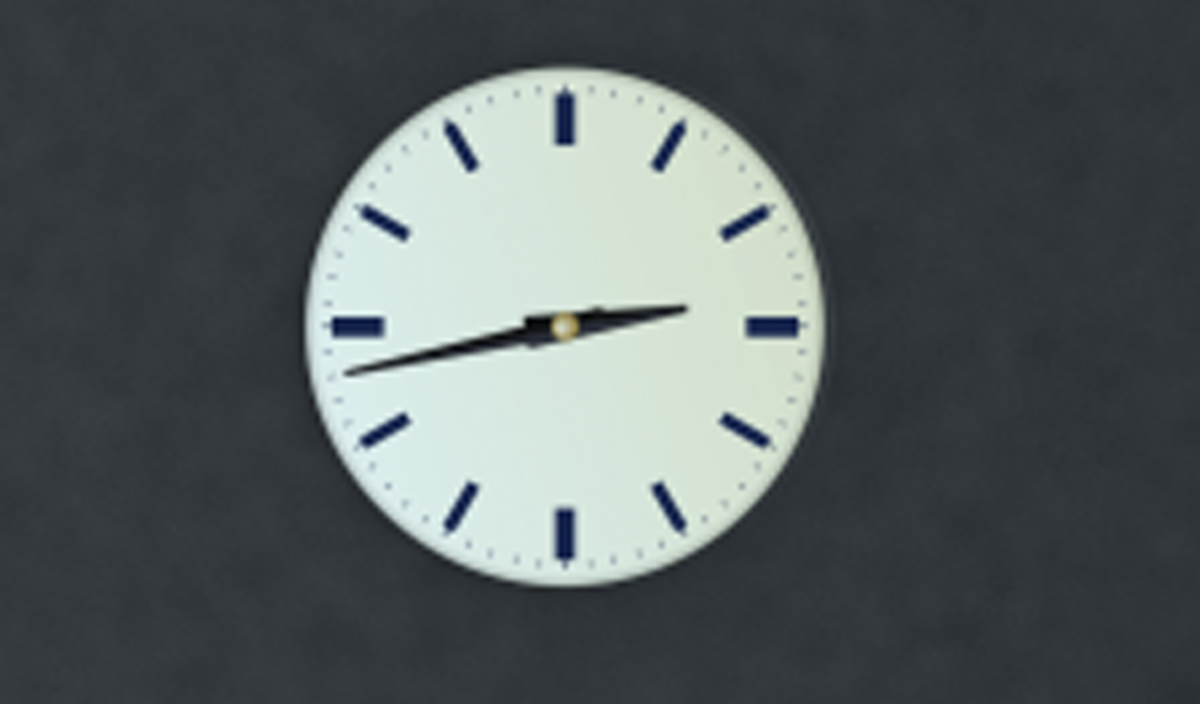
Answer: 2,43
